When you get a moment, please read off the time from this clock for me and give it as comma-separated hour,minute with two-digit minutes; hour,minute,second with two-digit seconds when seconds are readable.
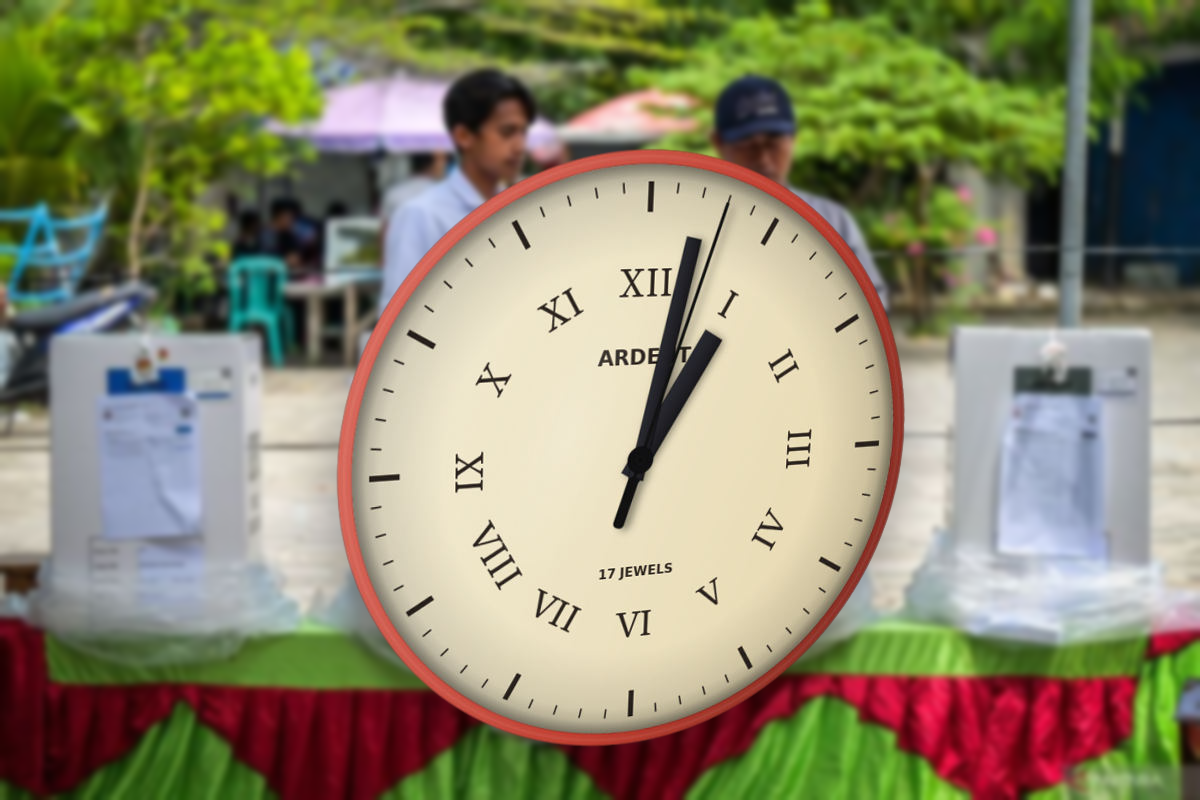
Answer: 1,02,03
